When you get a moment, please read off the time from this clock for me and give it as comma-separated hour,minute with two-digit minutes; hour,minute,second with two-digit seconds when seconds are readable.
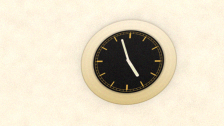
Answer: 4,57
